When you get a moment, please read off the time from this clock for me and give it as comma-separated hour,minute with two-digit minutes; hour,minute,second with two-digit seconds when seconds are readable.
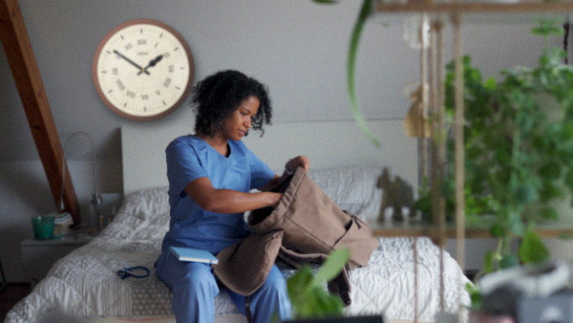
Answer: 1,51
